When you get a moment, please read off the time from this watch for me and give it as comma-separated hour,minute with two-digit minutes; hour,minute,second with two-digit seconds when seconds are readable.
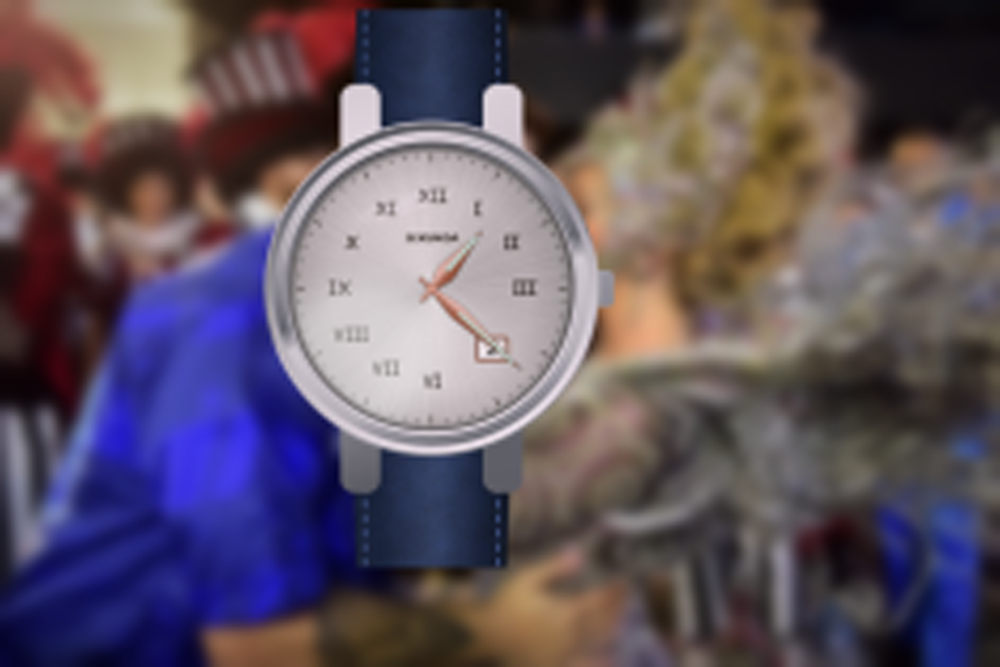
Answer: 1,22
